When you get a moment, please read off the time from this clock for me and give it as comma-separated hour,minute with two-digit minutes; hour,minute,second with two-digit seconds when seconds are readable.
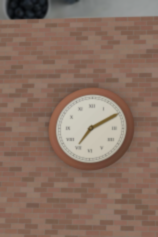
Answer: 7,10
